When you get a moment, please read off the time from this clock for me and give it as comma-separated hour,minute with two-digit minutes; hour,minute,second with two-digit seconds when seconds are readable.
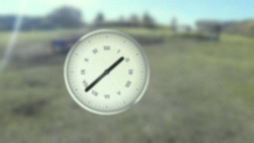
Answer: 1,38
